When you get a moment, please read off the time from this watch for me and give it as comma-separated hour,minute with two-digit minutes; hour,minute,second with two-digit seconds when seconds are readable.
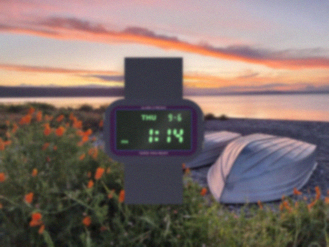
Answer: 1,14
